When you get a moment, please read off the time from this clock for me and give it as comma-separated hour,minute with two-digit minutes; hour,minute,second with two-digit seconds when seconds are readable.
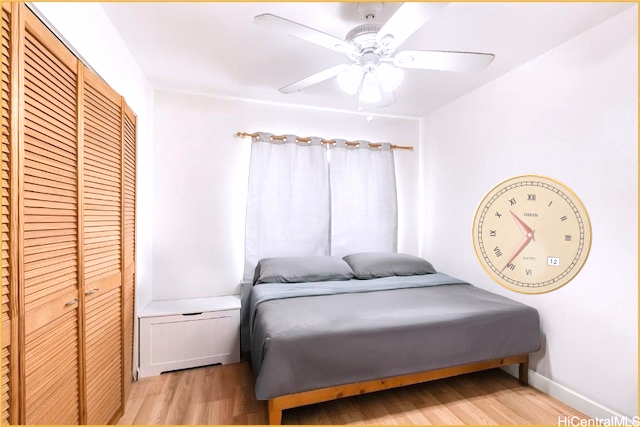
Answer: 10,36
